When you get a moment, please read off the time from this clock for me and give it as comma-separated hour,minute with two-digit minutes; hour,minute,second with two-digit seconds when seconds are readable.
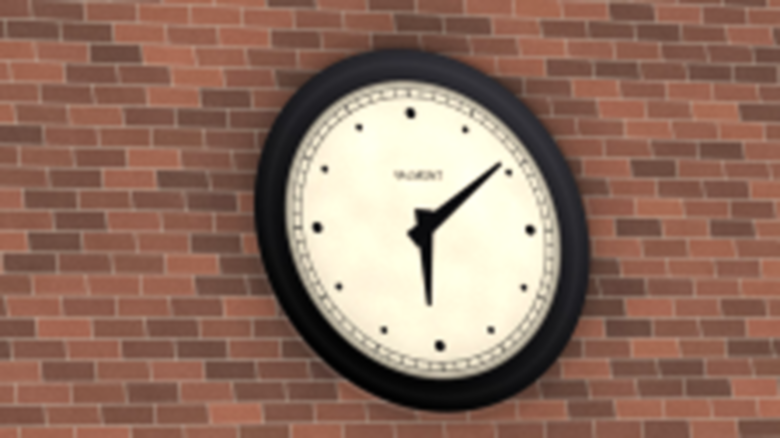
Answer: 6,09
